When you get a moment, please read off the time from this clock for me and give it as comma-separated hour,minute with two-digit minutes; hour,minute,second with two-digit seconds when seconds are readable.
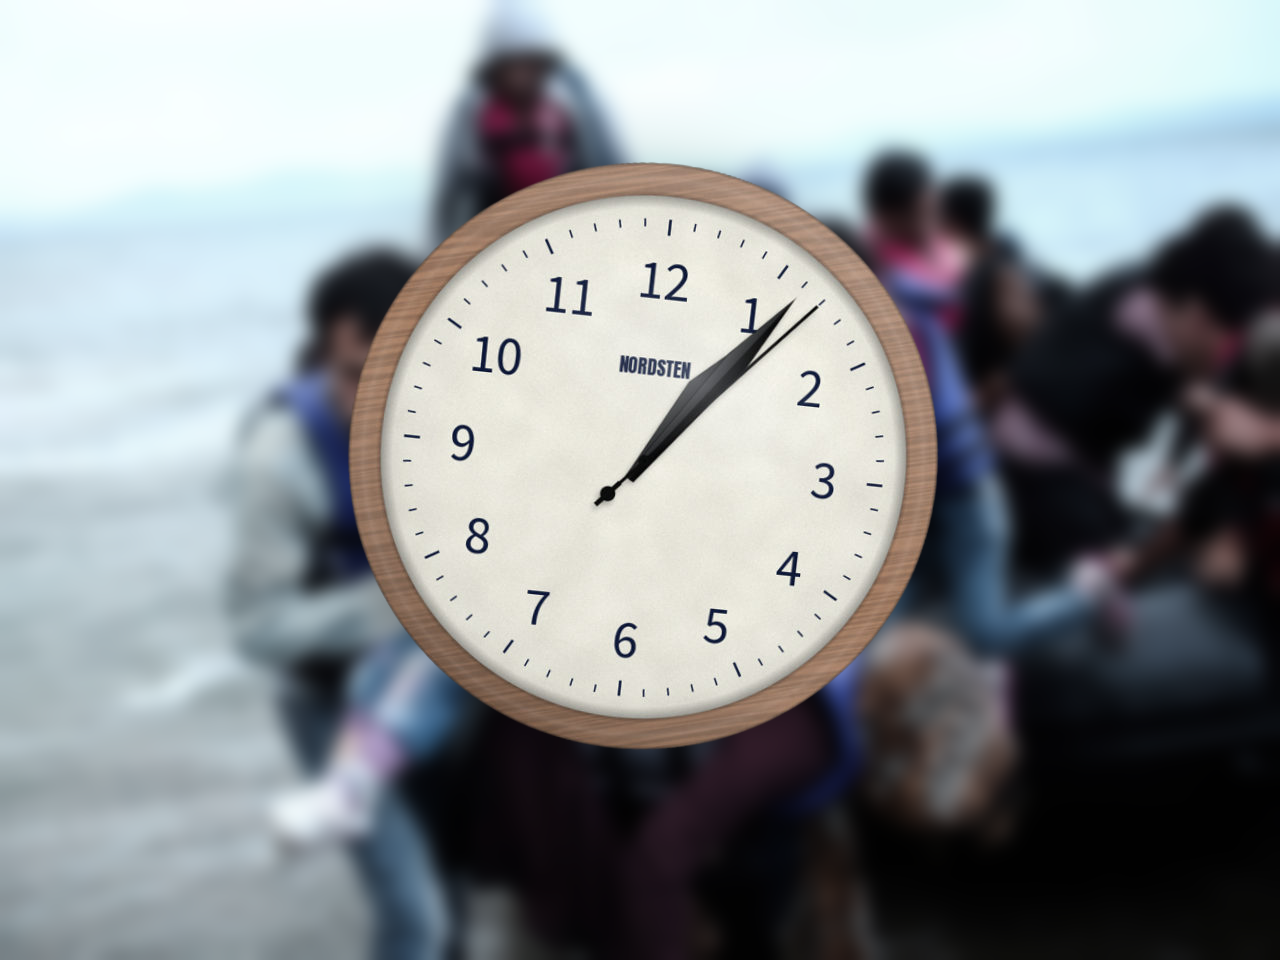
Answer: 1,06,07
